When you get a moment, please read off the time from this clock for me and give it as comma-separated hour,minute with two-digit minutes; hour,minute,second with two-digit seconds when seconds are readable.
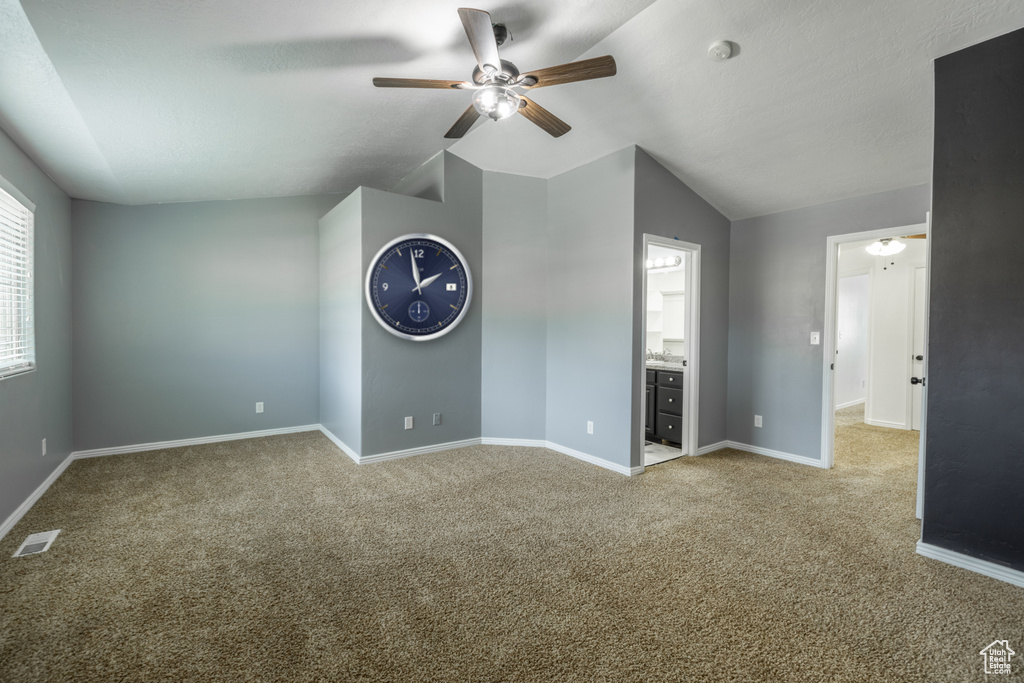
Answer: 1,58
